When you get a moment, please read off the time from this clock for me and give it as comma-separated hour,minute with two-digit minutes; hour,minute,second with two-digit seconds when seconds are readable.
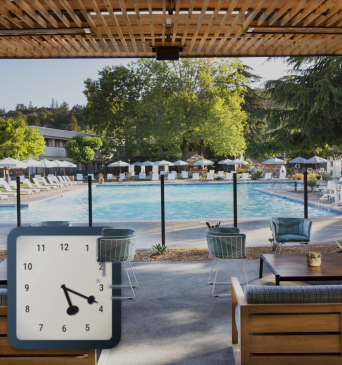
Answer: 5,19
